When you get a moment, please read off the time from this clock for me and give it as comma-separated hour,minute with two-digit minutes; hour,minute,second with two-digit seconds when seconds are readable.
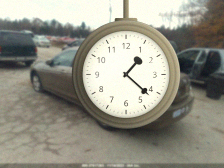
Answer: 1,22
